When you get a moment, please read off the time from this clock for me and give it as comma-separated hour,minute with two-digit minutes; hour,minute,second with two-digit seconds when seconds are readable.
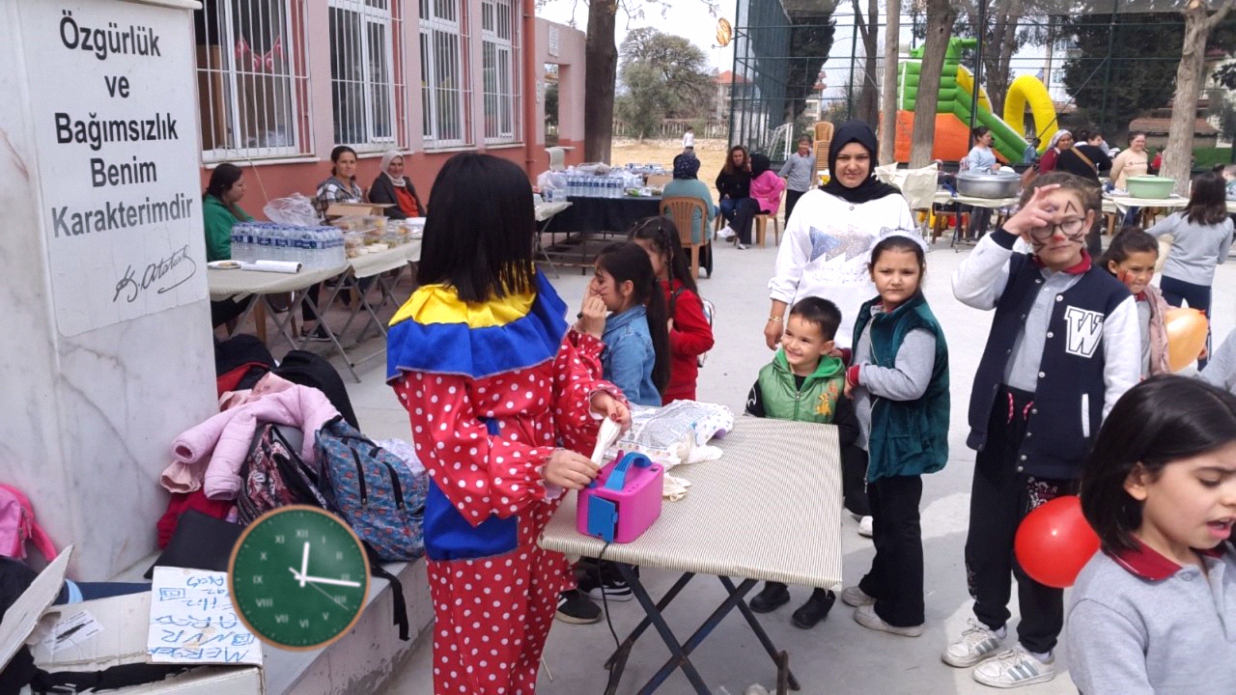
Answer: 12,16,21
